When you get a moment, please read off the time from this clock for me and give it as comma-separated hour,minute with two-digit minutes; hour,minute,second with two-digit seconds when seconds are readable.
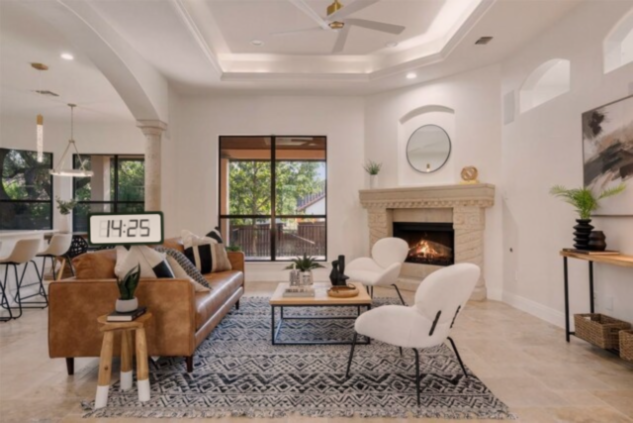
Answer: 14,25
